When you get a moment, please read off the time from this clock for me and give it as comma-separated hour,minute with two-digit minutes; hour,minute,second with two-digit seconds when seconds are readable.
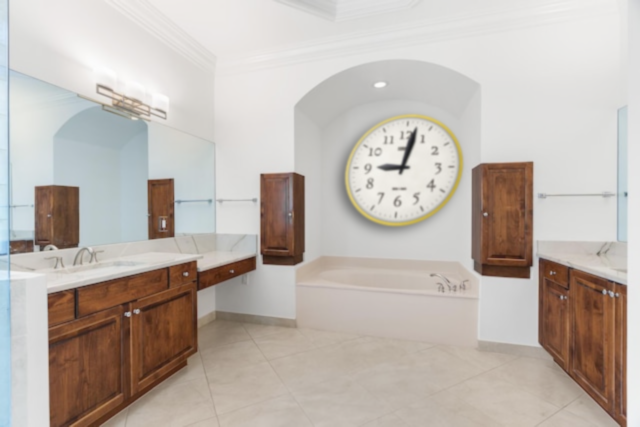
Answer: 9,02
